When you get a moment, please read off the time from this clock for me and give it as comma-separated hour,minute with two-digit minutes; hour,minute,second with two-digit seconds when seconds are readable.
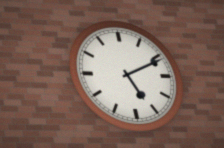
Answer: 5,11
